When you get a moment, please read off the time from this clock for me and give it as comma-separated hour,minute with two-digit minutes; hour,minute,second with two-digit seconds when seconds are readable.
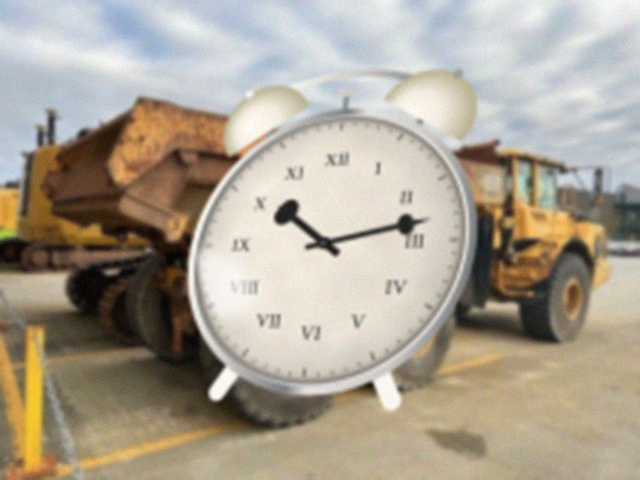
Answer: 10,13
